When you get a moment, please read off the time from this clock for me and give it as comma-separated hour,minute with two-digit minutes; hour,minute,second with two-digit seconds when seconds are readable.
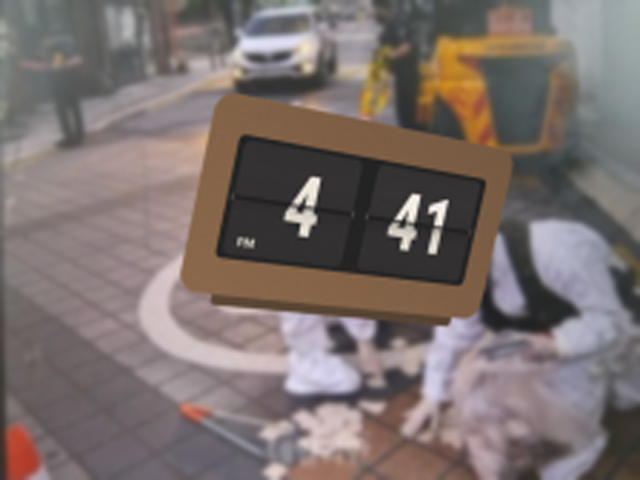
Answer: 4,41
